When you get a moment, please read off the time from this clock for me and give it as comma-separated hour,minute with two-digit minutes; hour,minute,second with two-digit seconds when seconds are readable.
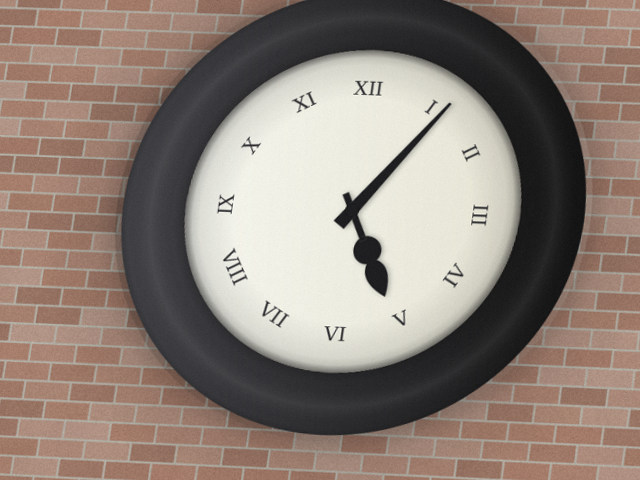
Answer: 5,06
